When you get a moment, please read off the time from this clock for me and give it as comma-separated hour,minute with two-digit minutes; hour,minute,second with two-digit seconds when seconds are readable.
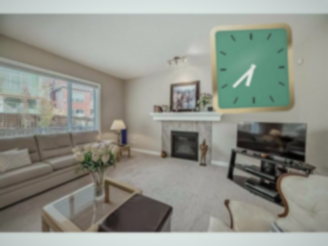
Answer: 6,38
